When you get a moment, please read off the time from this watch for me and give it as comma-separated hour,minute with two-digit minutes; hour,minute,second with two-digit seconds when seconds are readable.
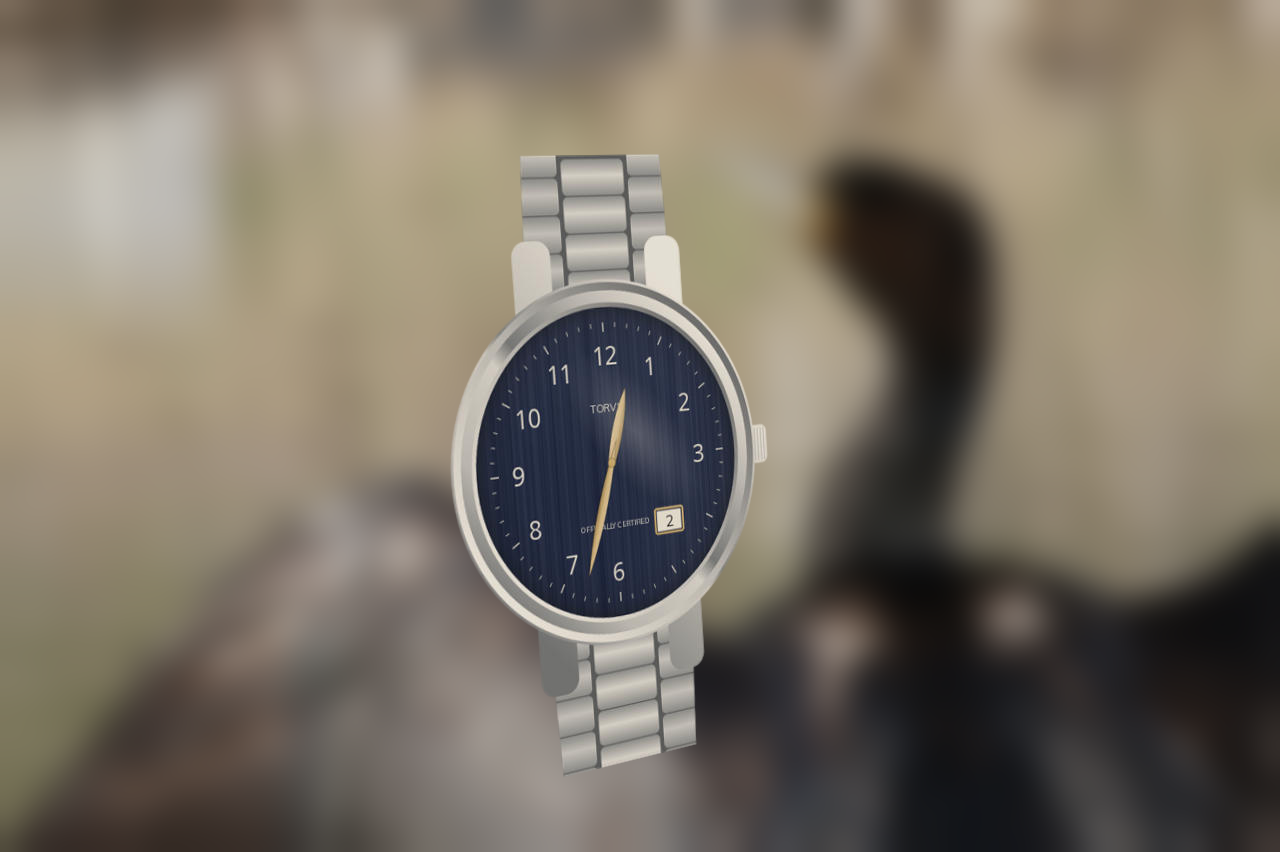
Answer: 12,33
